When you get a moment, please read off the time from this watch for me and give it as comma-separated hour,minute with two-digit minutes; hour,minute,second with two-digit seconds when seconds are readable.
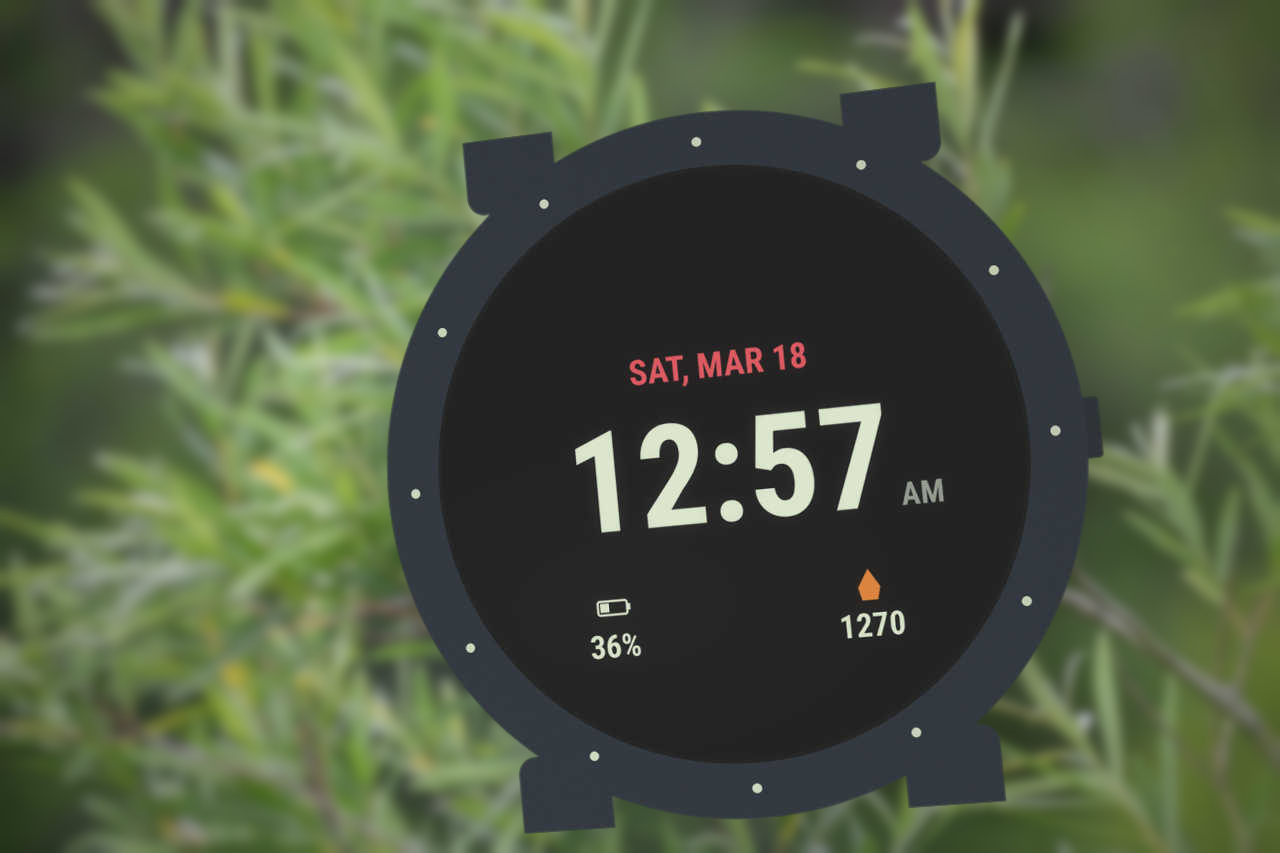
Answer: 12,57
